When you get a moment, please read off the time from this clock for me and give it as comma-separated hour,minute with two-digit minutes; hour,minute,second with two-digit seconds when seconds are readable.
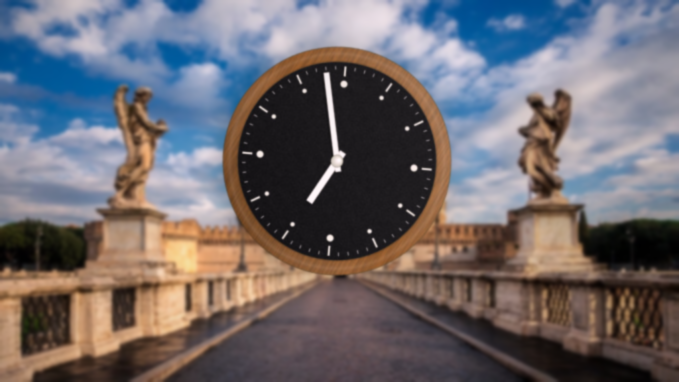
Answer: 6,58
